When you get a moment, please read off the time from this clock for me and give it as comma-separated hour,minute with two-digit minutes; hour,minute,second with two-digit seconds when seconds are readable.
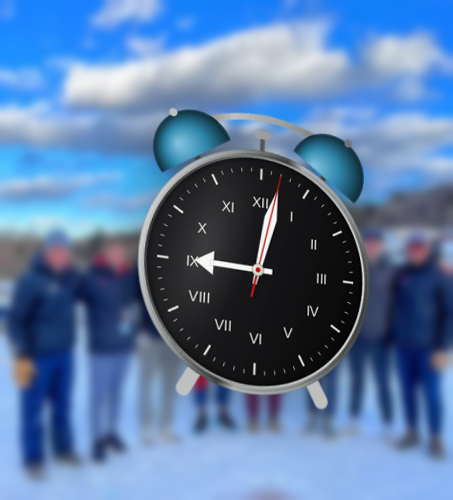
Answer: 9,02,02
